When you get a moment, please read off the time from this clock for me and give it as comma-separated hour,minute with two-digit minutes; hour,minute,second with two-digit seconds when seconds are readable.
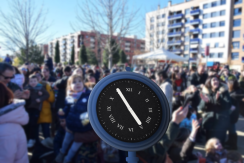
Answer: 4,55
